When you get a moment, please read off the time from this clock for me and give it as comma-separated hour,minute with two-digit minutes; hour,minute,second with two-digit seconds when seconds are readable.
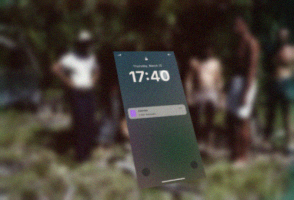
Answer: 17,40
